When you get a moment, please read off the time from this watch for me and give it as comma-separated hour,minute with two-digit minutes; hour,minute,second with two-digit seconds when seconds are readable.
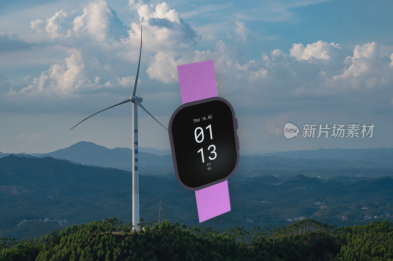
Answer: 1,13
